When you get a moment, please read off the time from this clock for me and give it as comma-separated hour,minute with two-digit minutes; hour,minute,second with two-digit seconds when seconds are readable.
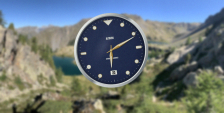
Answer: 6,11
